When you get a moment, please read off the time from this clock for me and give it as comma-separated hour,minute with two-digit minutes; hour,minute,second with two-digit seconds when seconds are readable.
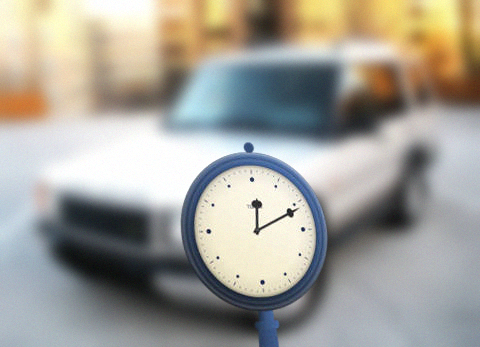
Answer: 12,11
